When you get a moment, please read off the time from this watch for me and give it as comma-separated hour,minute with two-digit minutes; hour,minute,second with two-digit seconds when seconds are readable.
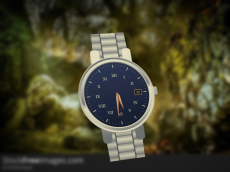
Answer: 5,31
